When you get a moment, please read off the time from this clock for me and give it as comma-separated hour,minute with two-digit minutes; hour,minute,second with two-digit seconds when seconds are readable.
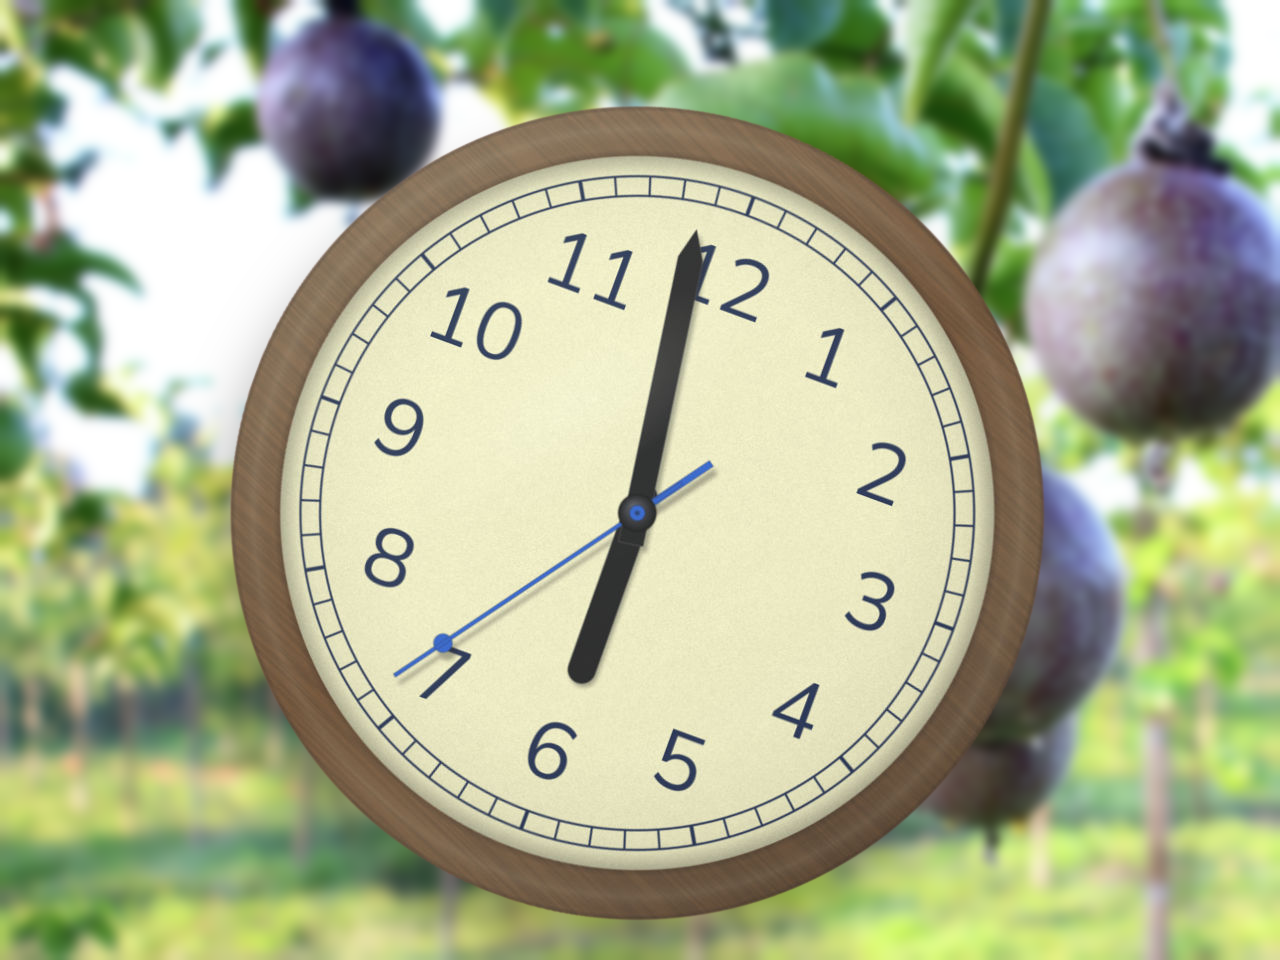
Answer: 5,58,36
